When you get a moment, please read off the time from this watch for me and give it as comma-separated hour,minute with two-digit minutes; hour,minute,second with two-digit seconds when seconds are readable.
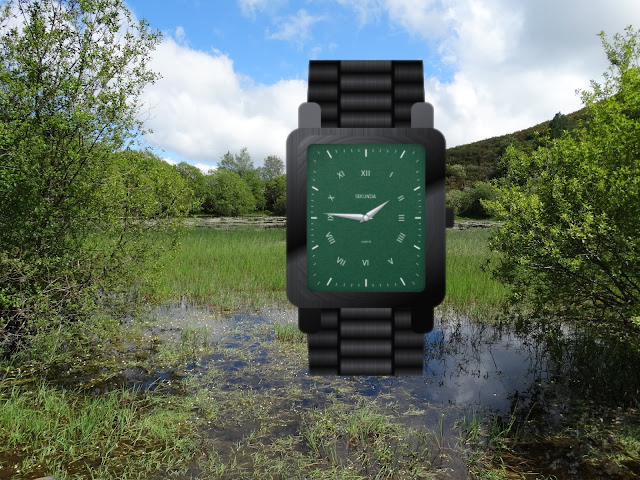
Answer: 1,46
